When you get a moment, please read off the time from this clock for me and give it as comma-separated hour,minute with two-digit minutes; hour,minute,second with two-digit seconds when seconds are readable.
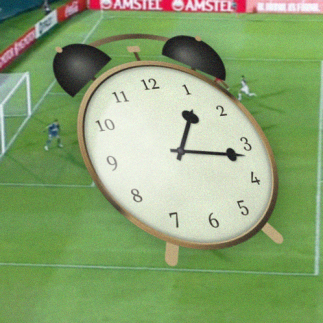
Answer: 1,17
